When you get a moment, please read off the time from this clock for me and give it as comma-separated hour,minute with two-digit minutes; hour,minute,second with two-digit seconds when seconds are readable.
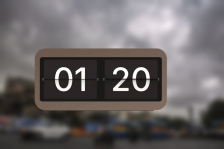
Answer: 1,20
